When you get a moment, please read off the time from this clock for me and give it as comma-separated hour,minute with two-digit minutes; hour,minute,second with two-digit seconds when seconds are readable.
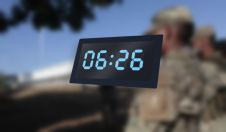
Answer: 6,26
